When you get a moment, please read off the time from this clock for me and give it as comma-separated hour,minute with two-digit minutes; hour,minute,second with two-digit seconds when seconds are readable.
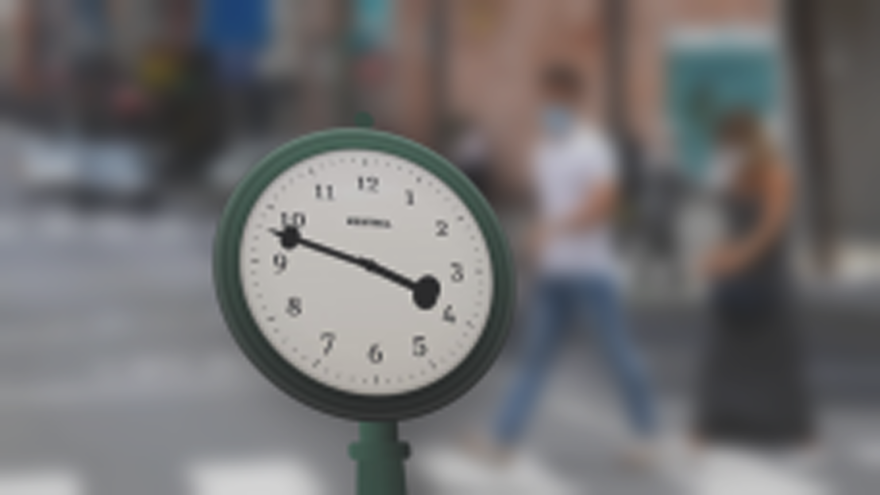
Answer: 3,48
